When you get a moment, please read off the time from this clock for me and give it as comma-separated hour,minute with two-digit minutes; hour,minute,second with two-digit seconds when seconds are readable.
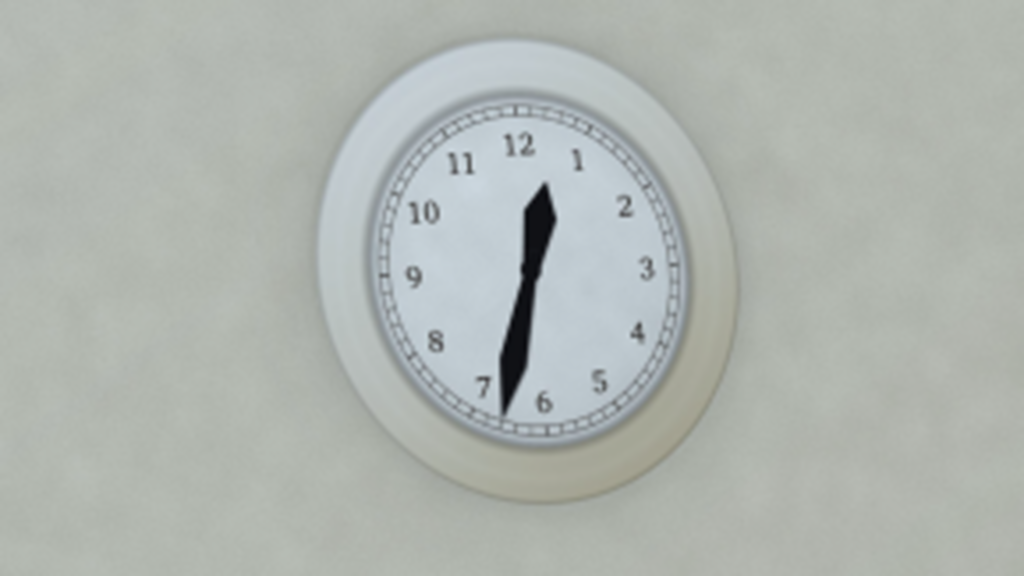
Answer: 12,33
